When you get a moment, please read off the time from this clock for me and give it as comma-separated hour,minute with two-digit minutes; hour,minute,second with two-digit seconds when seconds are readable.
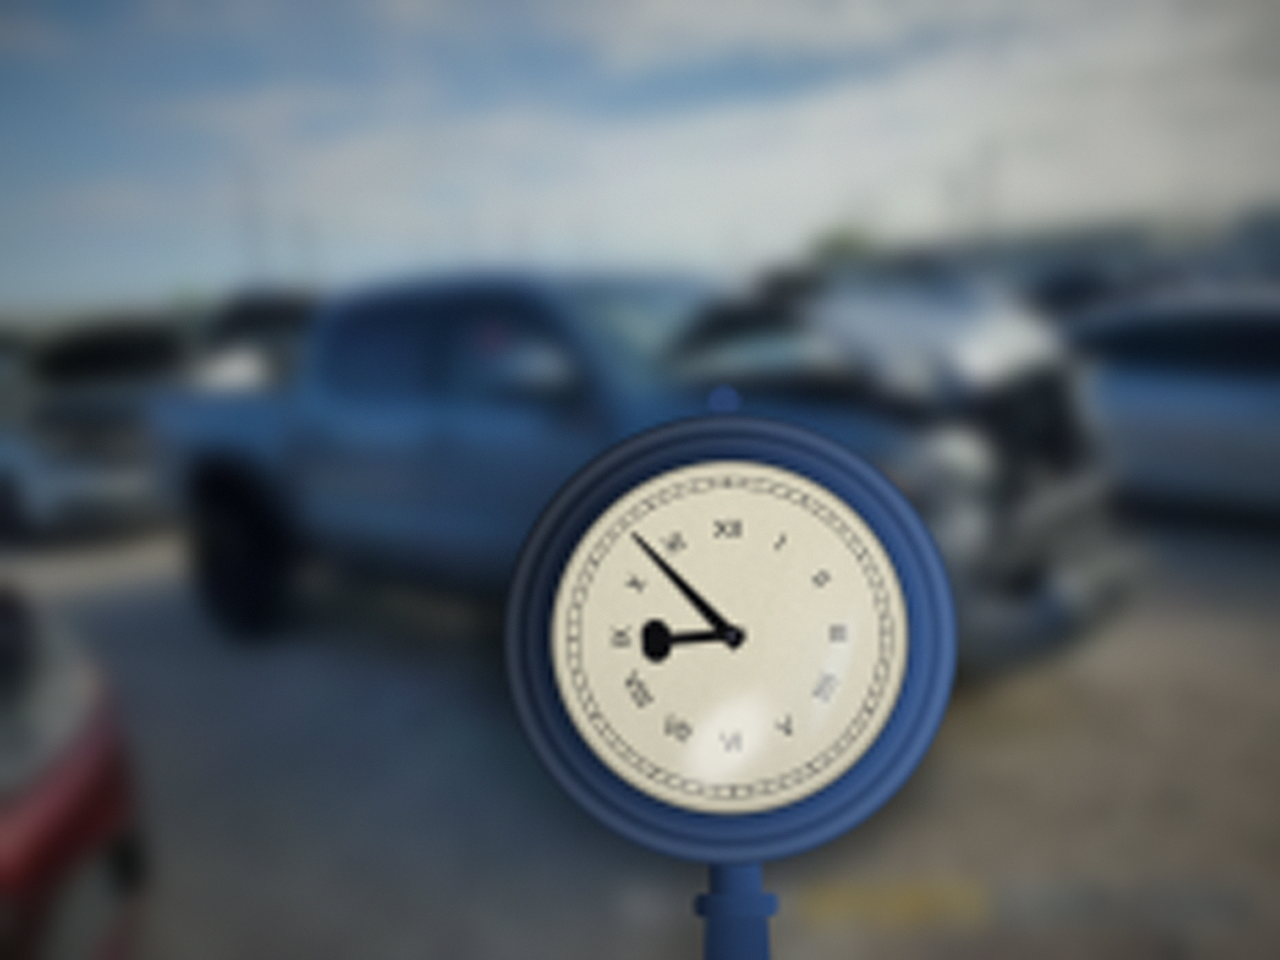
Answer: 8,53
